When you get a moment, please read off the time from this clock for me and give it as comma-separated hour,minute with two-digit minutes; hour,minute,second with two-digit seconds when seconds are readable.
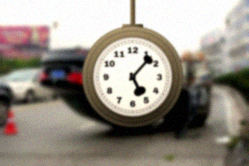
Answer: 5,07
